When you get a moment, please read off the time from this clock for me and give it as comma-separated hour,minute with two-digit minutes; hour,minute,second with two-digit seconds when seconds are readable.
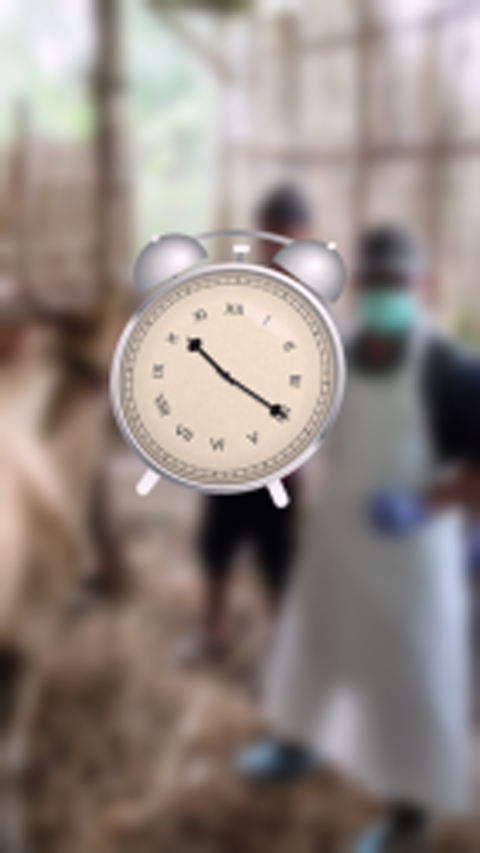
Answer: 10,20
